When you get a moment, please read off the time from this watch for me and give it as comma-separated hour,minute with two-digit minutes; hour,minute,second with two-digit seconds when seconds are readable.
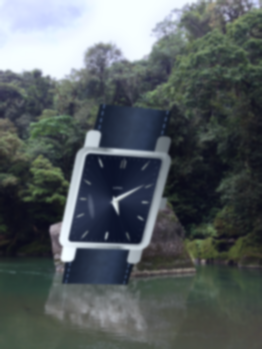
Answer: 5,09
